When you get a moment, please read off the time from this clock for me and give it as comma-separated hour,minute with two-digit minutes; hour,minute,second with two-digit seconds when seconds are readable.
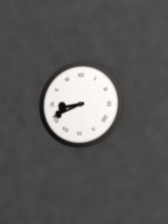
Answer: 8,41
